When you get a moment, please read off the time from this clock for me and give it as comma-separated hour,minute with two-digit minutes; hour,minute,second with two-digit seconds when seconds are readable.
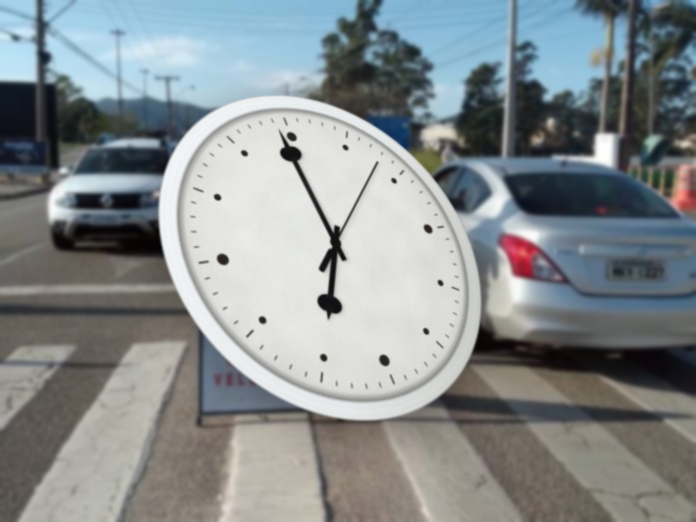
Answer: 6,59,08
